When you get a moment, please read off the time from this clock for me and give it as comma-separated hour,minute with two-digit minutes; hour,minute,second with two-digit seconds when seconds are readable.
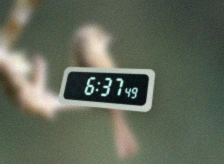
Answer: 6,37,49
